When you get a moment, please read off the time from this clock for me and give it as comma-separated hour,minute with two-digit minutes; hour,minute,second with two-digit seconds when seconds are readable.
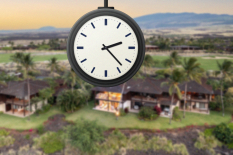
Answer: 2,23
